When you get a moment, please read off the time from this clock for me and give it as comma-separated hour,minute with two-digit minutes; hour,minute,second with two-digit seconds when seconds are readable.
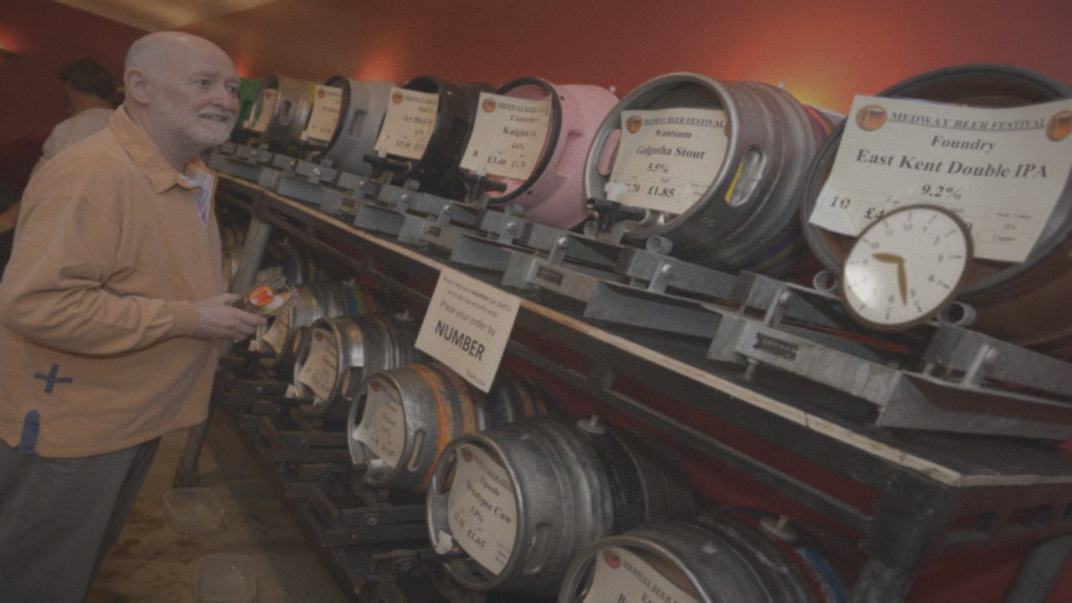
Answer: 9,27
